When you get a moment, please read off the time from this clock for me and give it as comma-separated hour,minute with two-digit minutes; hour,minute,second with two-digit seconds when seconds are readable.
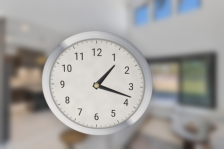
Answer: 1,18
